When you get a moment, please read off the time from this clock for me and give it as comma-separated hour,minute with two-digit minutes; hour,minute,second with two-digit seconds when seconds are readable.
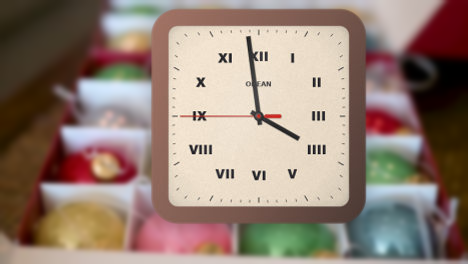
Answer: 3,58,45
